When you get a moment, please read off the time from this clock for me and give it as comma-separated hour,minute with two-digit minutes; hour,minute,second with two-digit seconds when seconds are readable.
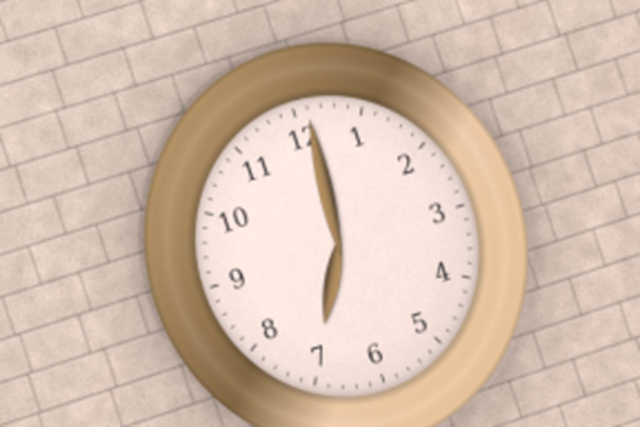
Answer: 7,01
